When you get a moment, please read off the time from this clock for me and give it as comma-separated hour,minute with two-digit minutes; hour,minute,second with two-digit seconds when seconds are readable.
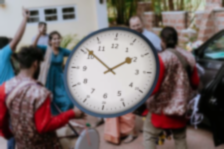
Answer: 1,51
